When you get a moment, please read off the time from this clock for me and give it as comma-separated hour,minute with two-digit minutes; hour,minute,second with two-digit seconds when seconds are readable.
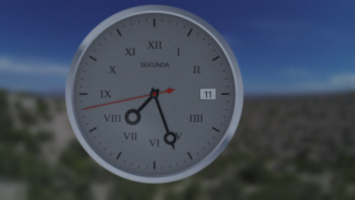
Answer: 7,26,43
